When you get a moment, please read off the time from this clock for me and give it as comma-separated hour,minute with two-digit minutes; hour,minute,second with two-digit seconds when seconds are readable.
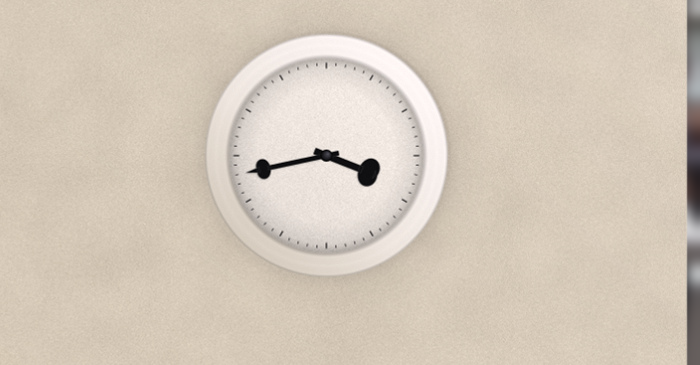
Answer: 3,43
